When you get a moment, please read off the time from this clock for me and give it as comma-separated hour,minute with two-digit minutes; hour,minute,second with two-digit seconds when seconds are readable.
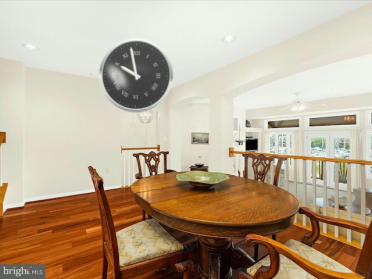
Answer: 9,58
